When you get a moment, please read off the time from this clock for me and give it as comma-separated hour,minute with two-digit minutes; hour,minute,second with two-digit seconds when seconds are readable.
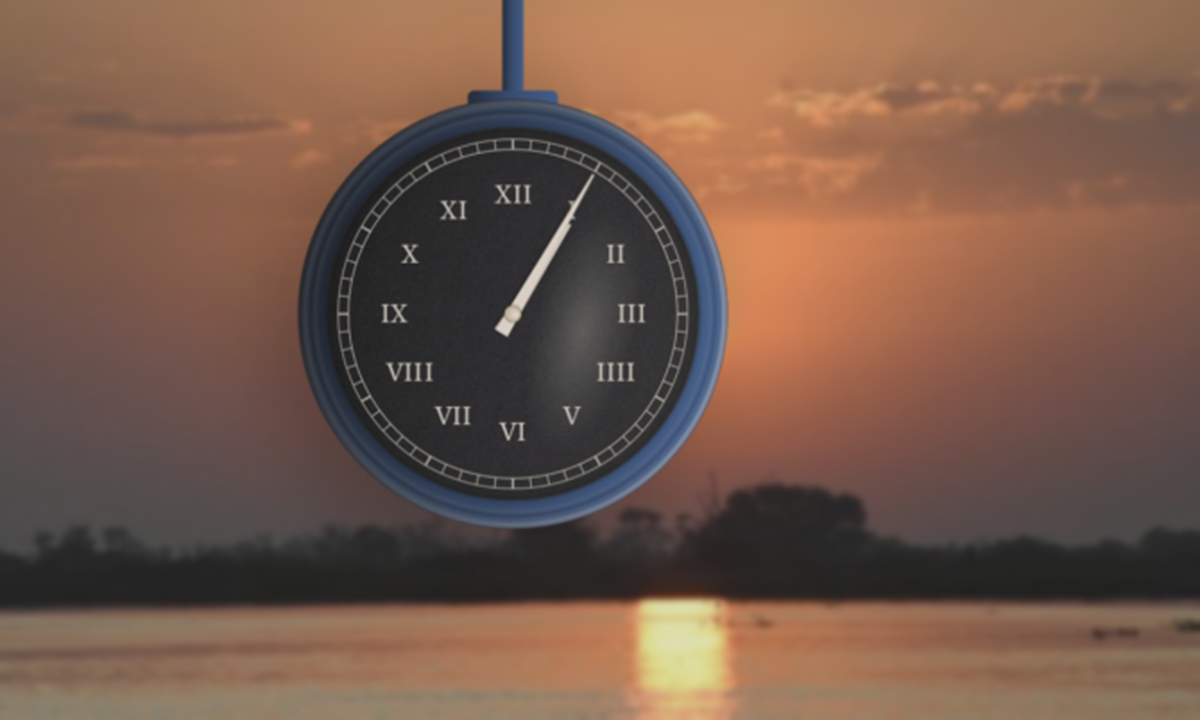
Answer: 1,05
